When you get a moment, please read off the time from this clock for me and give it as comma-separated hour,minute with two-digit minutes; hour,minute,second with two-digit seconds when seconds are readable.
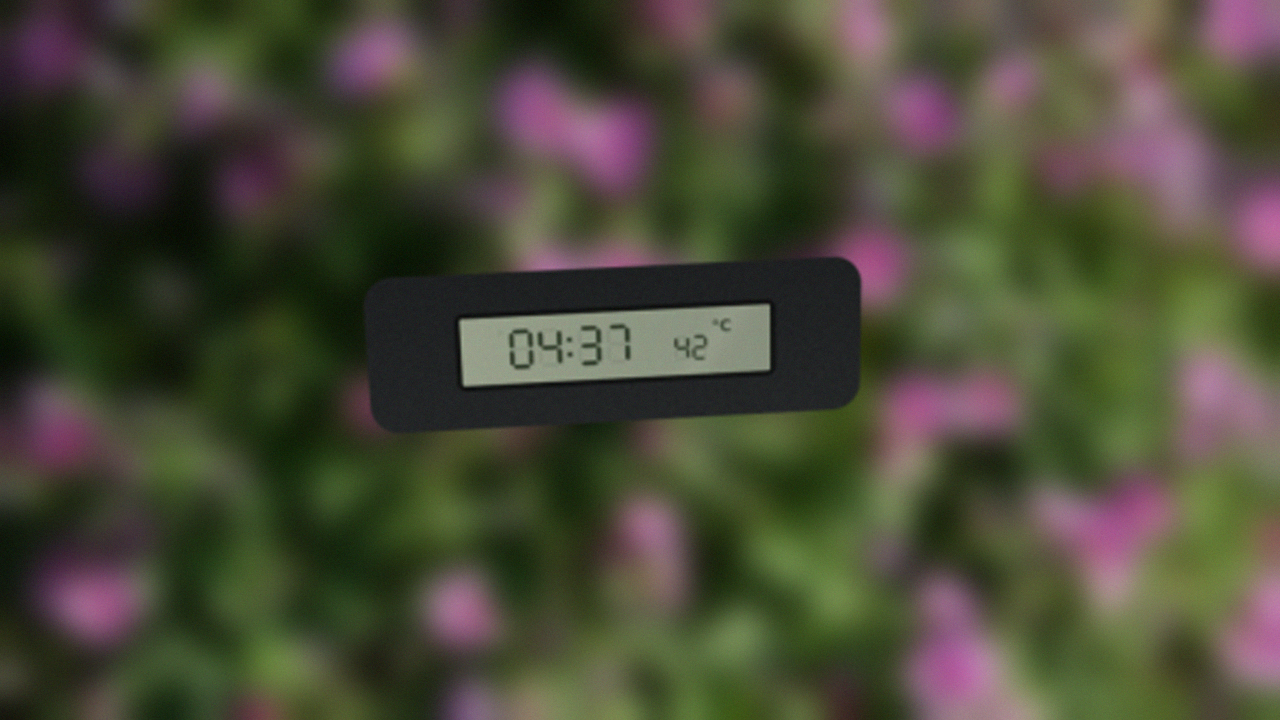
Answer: 4,37
